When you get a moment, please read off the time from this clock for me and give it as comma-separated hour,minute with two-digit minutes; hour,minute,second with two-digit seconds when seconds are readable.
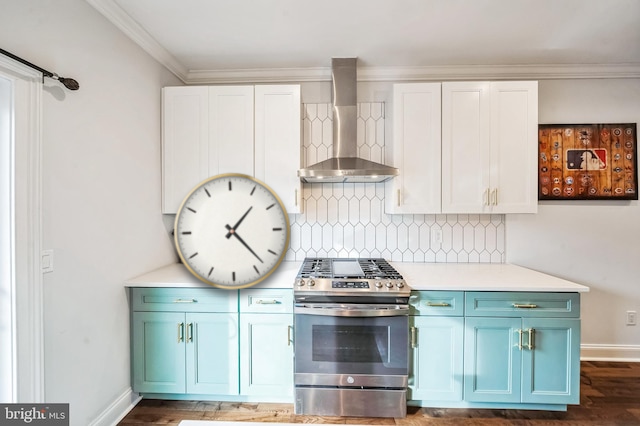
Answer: 1,23
